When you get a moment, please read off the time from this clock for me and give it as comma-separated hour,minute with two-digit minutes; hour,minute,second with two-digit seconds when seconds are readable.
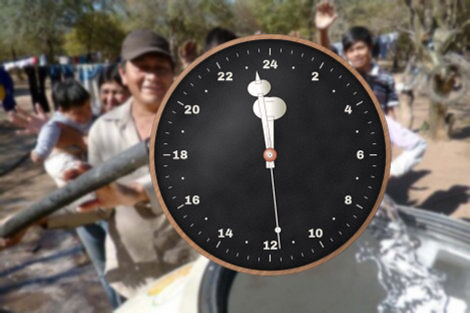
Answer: 23,58,29
